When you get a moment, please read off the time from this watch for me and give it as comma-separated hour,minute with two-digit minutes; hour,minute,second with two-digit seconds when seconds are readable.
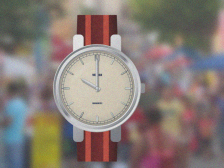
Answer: 10,00
